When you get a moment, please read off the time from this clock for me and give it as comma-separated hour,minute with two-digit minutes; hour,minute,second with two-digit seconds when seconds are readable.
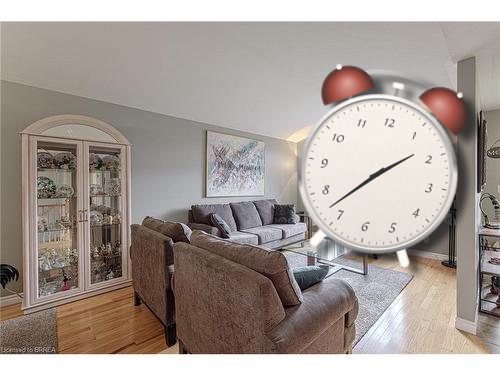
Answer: 1,37
